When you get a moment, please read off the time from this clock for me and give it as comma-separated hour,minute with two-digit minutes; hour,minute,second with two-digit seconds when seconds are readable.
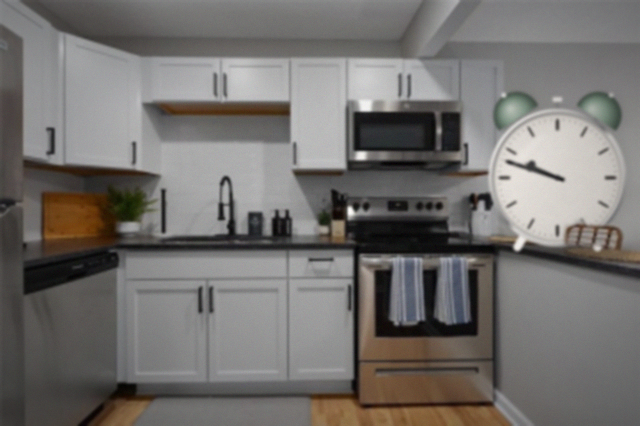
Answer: 9,48
